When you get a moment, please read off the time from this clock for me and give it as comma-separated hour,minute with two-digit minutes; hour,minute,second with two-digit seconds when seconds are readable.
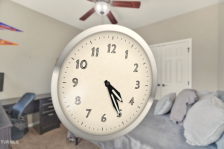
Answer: 4,25
